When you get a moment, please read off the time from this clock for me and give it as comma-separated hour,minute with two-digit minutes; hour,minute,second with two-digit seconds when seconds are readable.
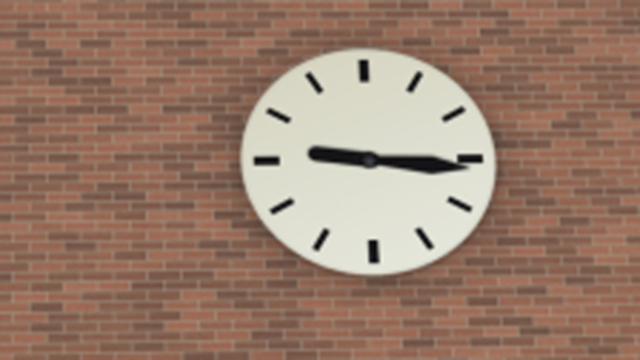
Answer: 9,16
